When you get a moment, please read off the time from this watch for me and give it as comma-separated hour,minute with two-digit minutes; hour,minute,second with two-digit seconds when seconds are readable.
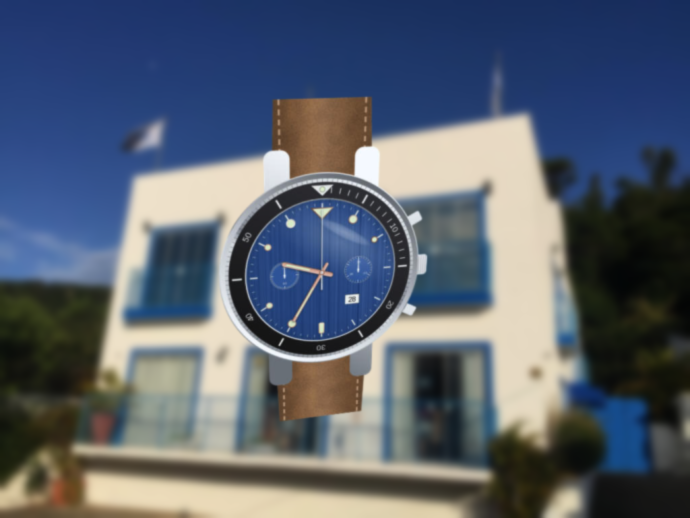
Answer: 9,35
